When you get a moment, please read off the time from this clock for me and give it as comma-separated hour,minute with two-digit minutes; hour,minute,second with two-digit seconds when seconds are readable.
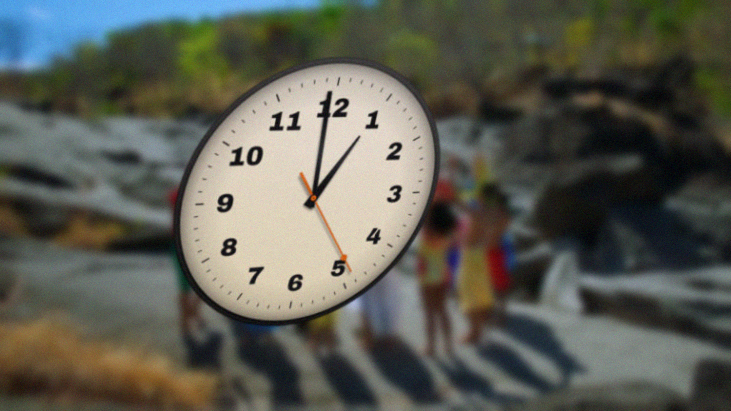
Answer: 12,59,24
